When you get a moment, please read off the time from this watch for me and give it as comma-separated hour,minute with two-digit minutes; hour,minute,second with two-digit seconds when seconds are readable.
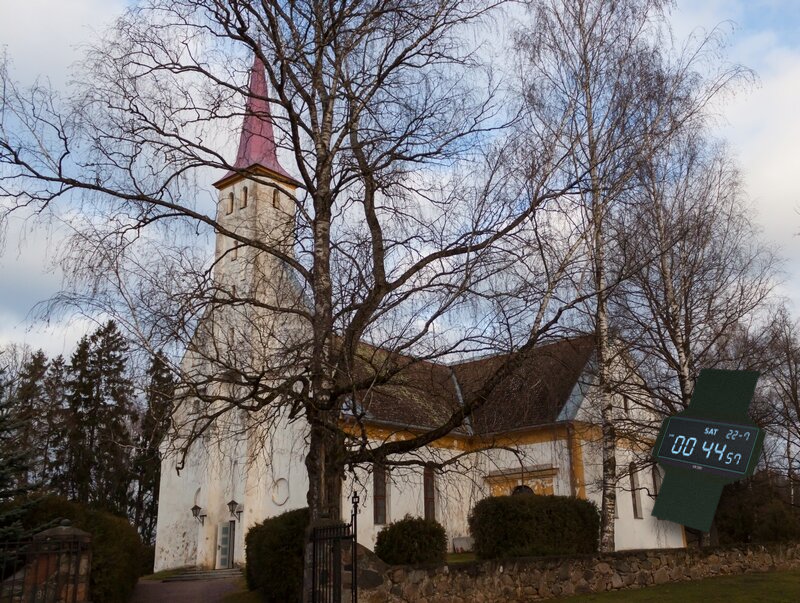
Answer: 0,44,57
